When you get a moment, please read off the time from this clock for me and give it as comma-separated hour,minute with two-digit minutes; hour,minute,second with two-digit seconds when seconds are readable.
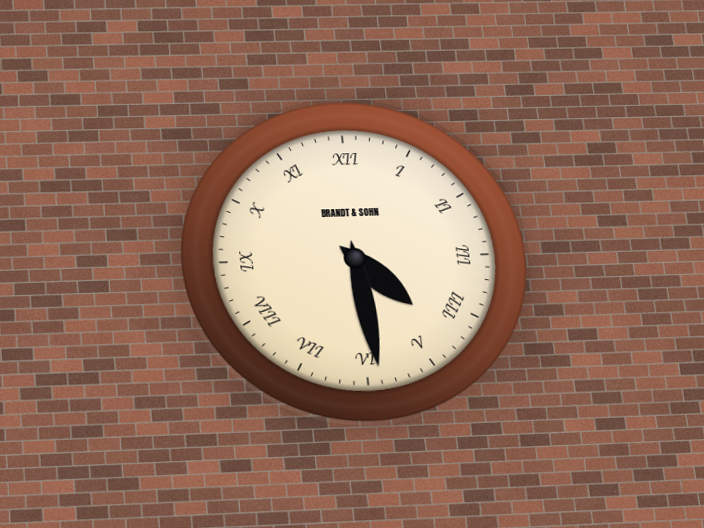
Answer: 4,29
